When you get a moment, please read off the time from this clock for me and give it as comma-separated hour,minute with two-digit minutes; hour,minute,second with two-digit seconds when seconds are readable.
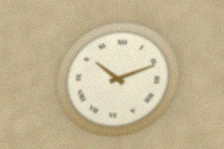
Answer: 10,11
